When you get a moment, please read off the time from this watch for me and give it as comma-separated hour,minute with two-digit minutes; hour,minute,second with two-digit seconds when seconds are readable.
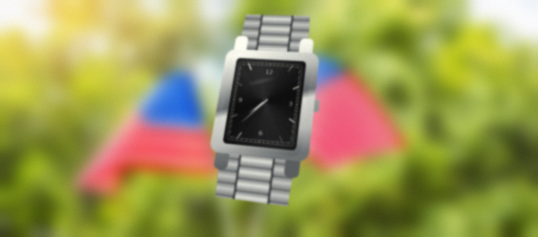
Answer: 7,37
